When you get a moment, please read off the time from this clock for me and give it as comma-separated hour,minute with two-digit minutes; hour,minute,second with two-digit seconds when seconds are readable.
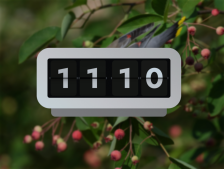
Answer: 11,10
